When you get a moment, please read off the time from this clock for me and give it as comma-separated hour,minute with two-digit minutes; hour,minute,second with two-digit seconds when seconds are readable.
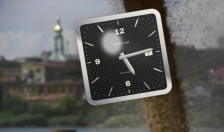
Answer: 5,14
